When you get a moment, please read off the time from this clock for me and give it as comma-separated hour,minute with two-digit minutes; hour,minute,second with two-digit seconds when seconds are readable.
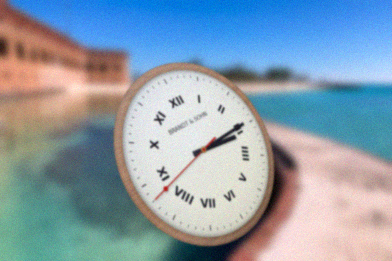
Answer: 3,14,43
